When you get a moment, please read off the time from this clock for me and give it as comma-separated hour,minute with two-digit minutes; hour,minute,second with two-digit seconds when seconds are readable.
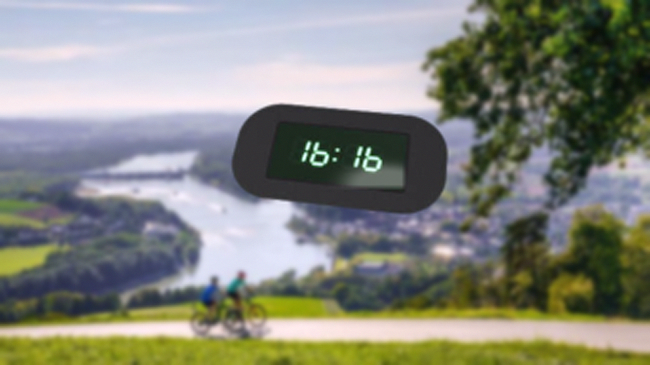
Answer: 16,16
